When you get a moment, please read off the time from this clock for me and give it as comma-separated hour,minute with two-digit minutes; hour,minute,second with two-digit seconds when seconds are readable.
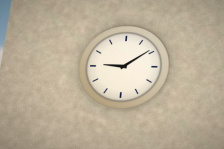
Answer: 9,09
